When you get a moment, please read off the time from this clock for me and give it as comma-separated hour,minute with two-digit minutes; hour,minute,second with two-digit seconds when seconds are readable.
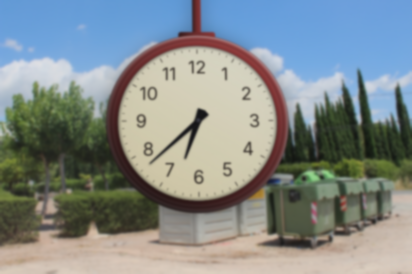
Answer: 6,38
